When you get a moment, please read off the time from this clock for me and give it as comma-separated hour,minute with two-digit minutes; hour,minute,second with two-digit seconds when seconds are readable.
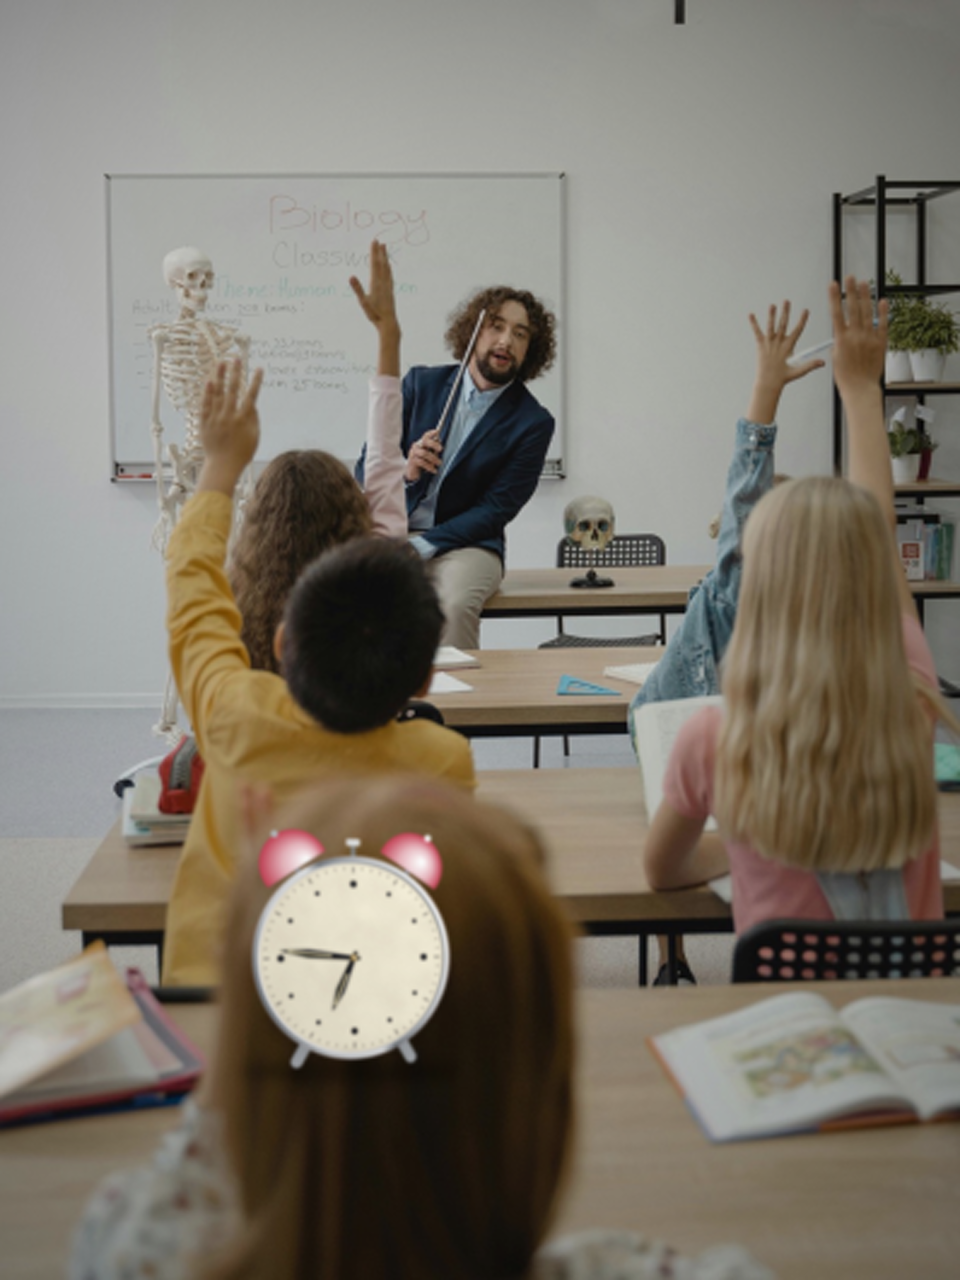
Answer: 6,46
